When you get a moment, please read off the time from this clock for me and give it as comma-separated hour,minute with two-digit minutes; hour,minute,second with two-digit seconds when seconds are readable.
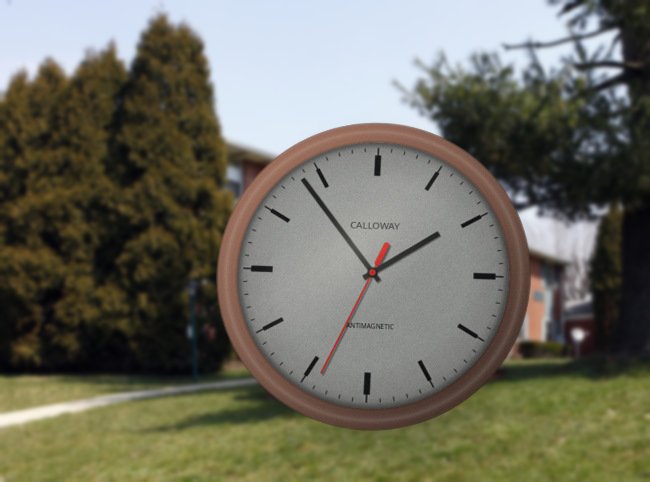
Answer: 1,53,34
